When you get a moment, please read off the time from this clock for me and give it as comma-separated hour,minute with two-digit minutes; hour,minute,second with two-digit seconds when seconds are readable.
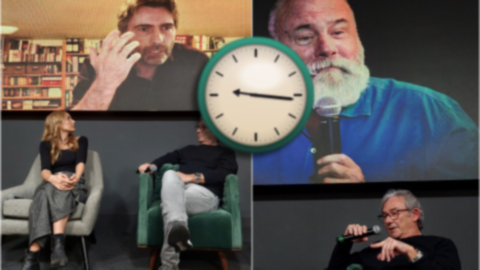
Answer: 9,16
